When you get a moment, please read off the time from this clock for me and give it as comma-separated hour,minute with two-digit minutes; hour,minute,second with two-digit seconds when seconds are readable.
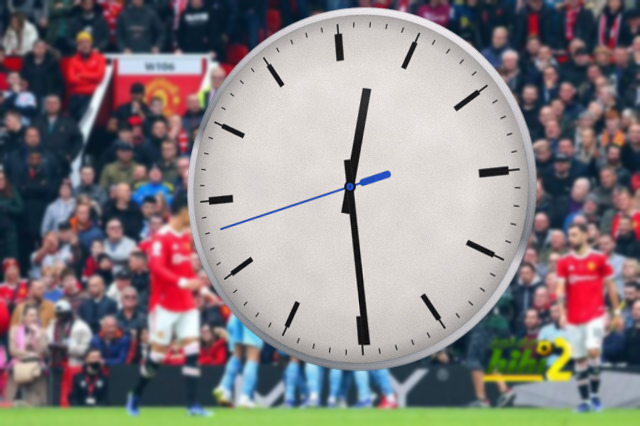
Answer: 12,29,43
